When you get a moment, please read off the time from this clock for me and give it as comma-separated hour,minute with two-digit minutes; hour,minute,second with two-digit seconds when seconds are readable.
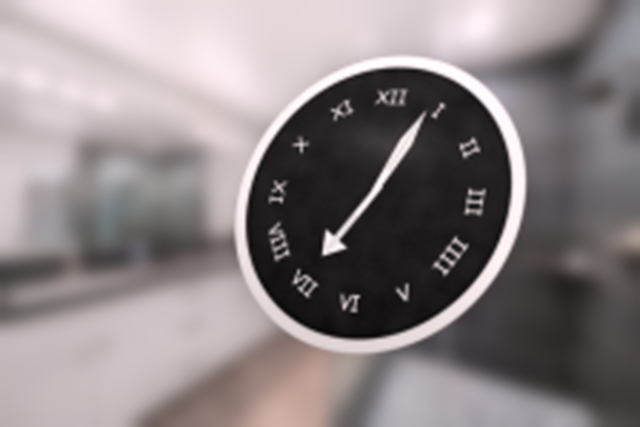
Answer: 7,04
